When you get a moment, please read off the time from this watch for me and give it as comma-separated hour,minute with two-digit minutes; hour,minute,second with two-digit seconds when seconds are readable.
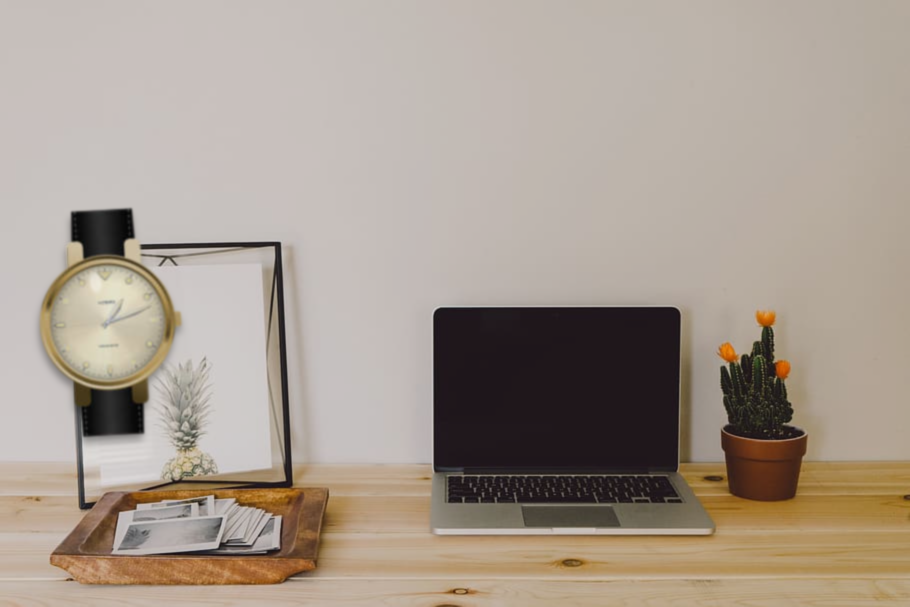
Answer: 1,12
